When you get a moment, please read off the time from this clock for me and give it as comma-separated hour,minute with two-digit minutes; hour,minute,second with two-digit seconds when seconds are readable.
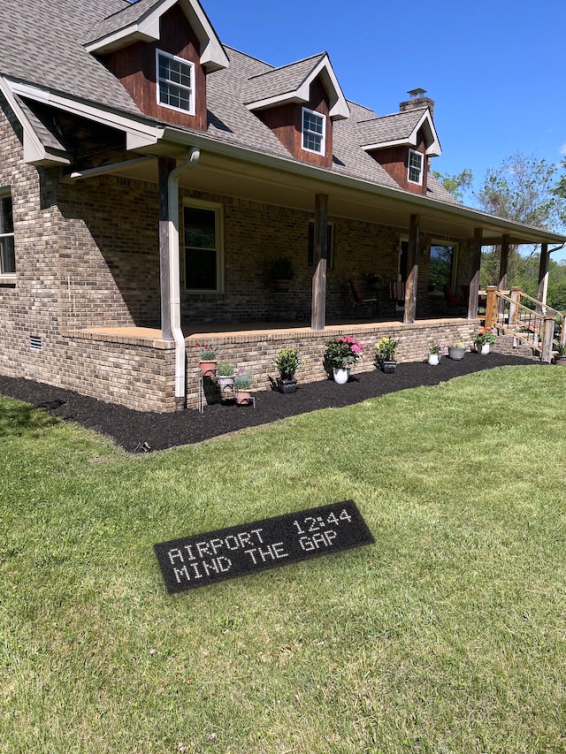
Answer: 12,44
